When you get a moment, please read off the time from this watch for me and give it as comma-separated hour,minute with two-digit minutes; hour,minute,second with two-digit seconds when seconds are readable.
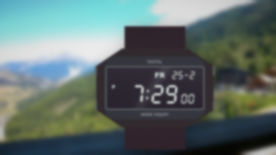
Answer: 7,29
